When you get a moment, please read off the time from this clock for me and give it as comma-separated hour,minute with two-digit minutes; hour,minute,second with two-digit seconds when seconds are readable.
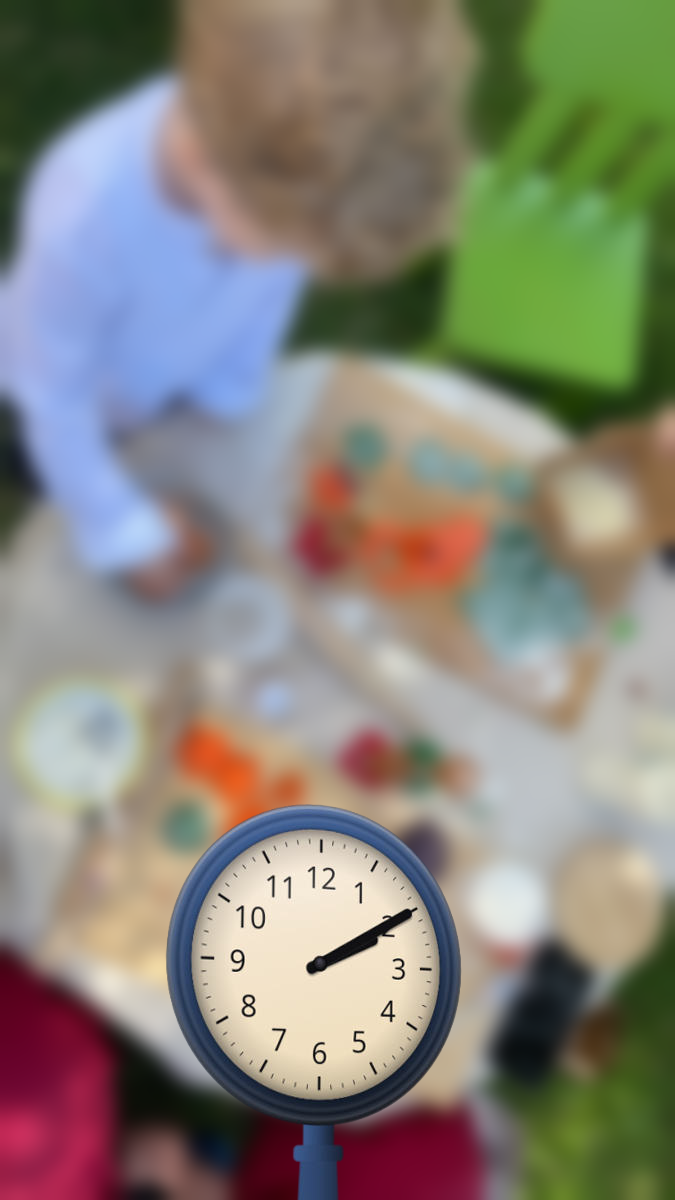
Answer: 2,10
